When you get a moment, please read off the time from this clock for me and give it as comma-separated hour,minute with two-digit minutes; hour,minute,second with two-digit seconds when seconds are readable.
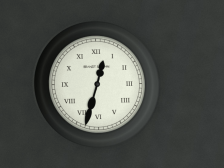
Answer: 12,33
